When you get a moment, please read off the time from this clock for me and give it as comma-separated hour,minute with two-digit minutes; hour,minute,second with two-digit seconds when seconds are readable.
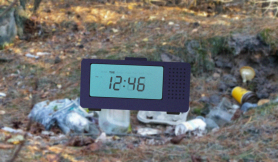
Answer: 12,46
